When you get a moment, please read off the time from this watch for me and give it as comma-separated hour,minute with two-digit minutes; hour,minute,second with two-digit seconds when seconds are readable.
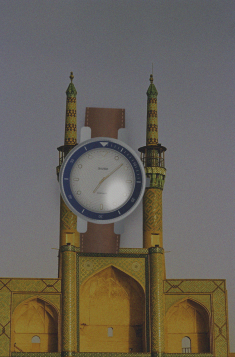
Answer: 7,08
